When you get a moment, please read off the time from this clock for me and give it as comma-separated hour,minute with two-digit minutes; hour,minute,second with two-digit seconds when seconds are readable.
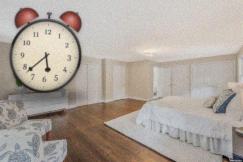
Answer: 5,38
